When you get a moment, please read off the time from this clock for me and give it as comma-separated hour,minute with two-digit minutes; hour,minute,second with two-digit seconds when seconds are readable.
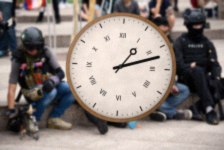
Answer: 1,12
